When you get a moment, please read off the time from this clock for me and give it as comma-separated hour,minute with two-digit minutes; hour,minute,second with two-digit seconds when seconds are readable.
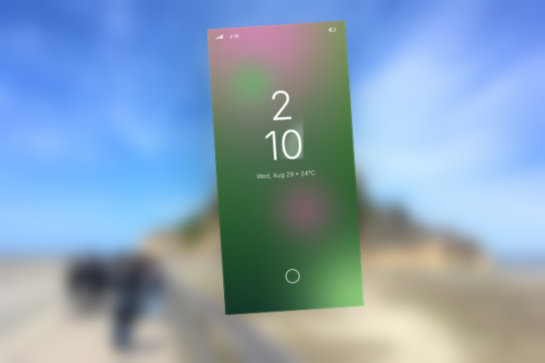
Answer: 2,10
